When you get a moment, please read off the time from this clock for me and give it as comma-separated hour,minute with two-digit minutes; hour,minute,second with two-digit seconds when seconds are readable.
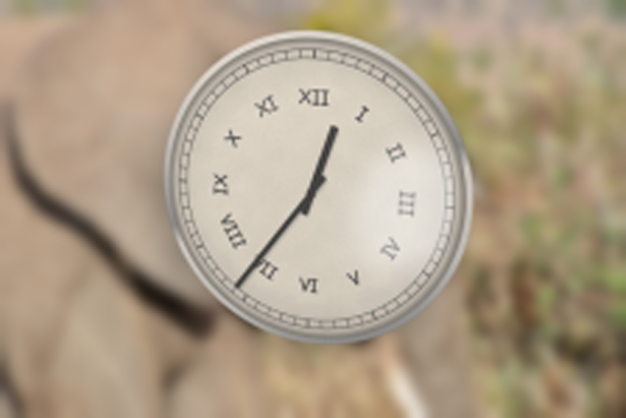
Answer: 12,36
